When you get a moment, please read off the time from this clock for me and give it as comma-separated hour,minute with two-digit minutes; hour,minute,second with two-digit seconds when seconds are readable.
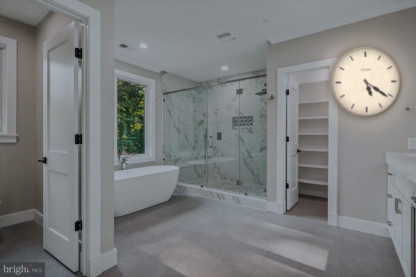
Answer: 5,21
